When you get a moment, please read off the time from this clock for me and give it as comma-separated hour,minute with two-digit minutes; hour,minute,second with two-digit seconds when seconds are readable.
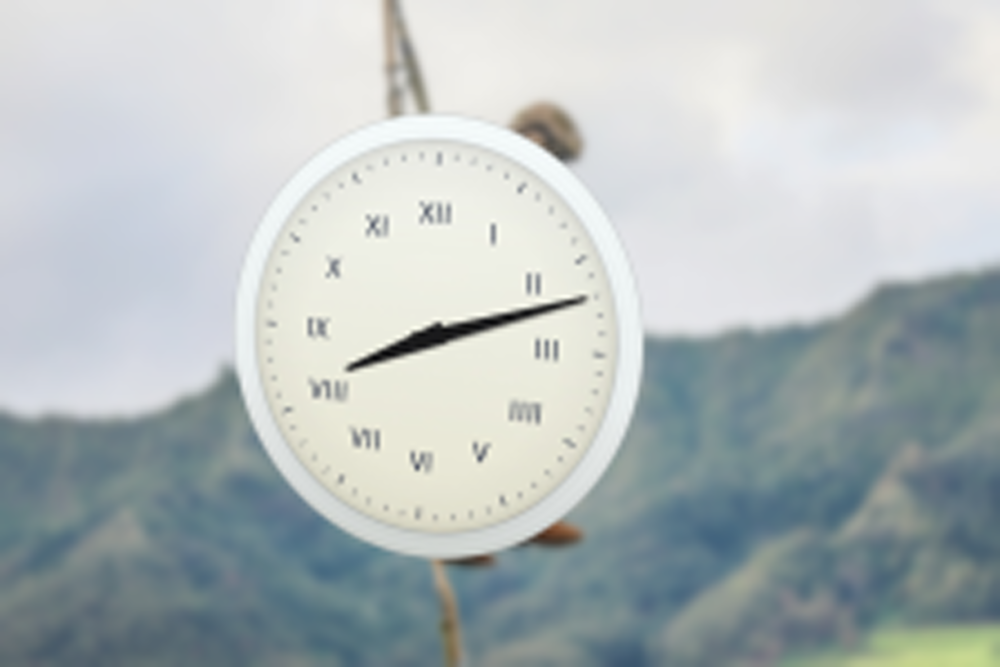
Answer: 8,12
